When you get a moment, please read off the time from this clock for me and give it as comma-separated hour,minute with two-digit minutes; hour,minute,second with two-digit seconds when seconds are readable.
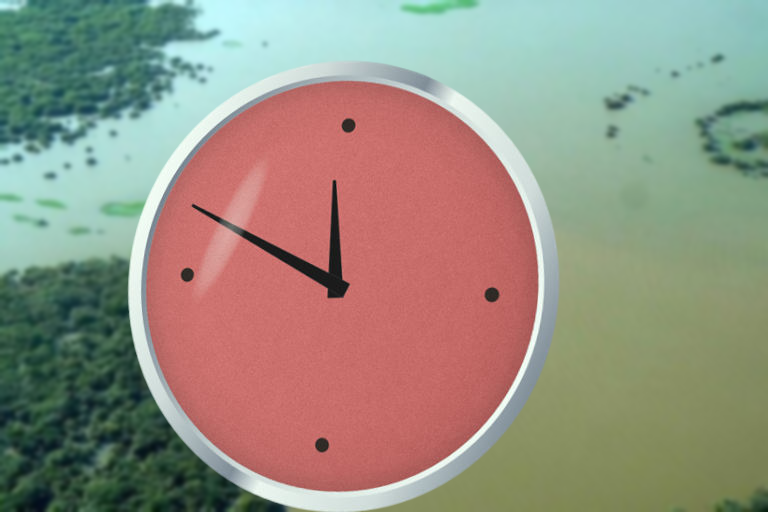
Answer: 11,49
